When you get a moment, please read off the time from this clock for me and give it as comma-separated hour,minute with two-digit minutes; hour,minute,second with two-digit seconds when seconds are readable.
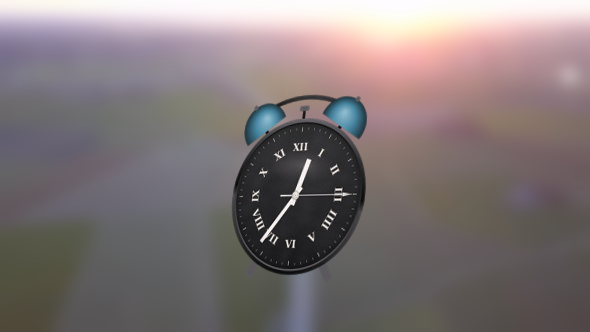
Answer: 12,36,15
